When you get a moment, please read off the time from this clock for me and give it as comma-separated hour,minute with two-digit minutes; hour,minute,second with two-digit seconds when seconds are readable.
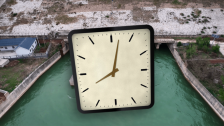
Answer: 8,02
